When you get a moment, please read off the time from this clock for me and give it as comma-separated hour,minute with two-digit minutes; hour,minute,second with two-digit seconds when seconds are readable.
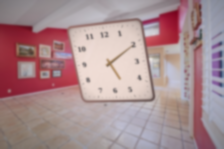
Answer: 5,10
